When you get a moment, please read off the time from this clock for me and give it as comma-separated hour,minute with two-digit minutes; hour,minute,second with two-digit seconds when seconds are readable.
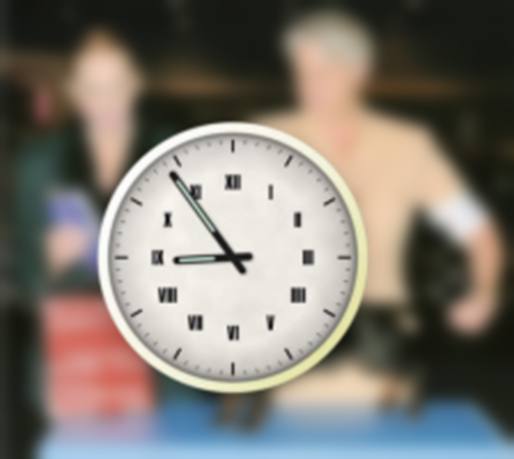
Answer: 8,54
